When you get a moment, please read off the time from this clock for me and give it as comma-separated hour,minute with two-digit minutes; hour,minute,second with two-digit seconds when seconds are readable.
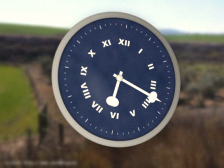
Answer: 6,18
